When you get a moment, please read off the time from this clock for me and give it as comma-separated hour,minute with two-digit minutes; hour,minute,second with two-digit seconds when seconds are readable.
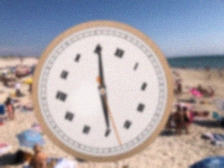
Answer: 4,55,23
